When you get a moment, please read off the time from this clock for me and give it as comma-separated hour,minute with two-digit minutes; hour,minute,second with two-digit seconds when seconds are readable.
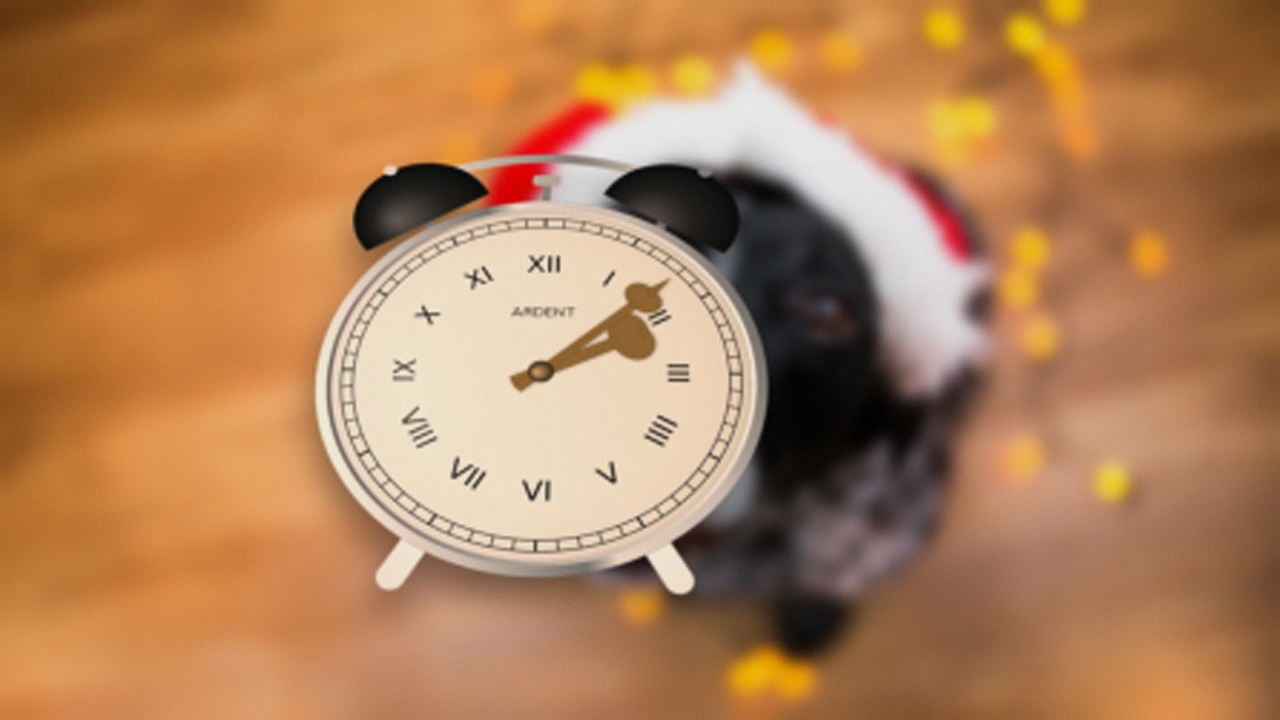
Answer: 2,08
